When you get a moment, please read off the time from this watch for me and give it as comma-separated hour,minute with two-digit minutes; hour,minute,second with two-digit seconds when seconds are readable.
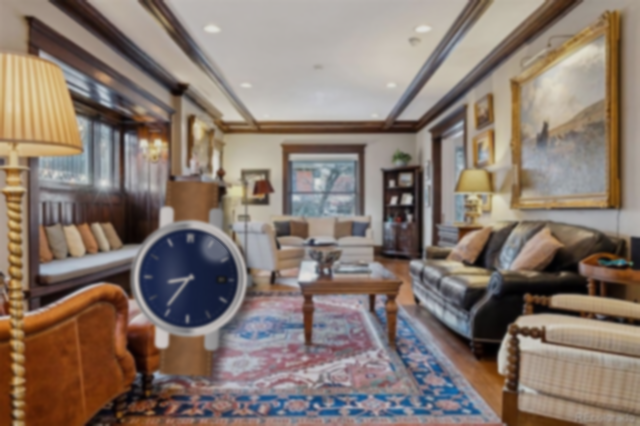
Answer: 8,36
